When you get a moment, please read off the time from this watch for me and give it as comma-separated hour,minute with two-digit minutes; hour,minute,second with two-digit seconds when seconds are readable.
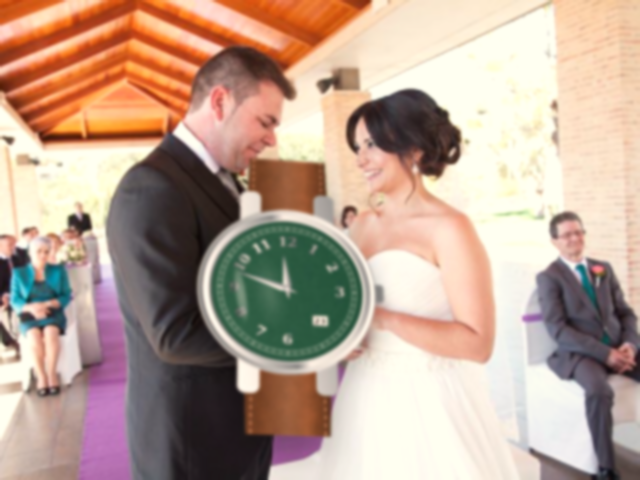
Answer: 11,48
